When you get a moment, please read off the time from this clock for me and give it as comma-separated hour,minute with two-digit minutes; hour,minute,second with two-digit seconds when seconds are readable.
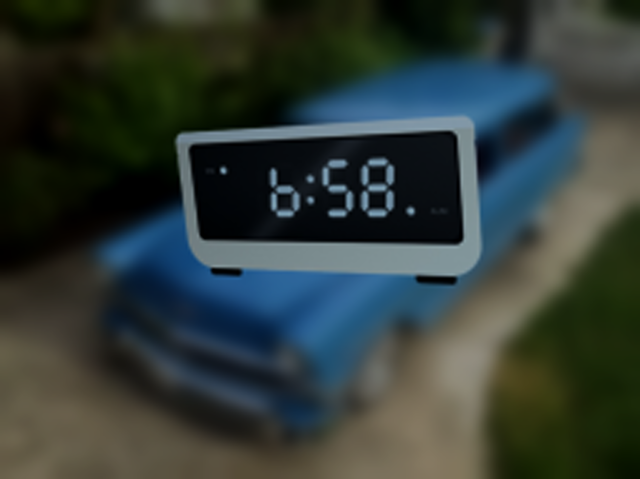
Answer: 6,58
